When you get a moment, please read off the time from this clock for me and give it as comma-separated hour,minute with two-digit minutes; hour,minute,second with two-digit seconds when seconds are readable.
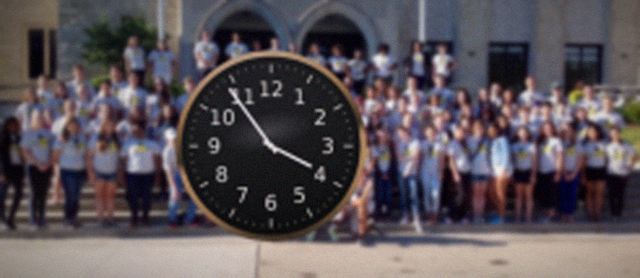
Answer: 3,54
